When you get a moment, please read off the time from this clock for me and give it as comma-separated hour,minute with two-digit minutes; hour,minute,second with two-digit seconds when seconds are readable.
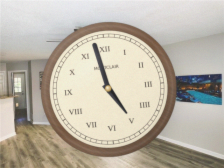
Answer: 4,58
